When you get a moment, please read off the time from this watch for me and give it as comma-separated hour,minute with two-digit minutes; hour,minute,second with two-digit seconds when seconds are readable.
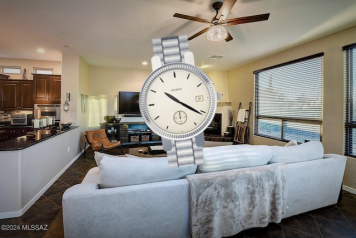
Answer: 10,21
